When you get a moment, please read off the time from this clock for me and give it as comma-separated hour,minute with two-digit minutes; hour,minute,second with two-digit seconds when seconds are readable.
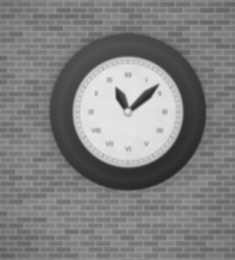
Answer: 11,08
